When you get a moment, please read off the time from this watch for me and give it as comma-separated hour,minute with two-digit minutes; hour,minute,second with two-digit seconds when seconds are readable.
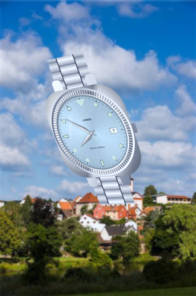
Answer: 7,51
